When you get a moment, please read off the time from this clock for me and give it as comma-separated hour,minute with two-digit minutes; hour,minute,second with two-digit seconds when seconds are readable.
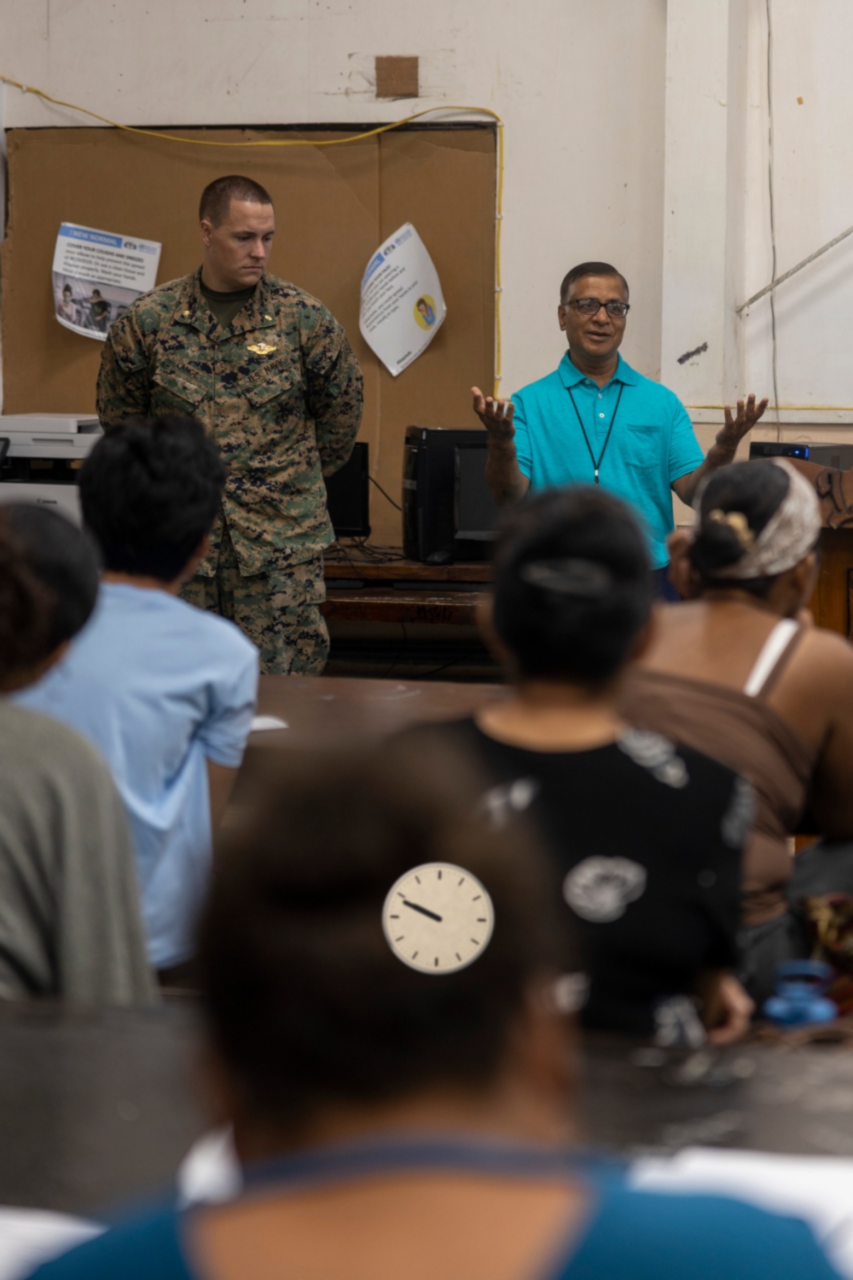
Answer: 9,49
